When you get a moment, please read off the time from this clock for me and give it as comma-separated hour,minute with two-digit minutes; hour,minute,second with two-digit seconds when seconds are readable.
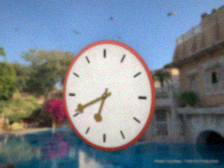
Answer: 6,41
